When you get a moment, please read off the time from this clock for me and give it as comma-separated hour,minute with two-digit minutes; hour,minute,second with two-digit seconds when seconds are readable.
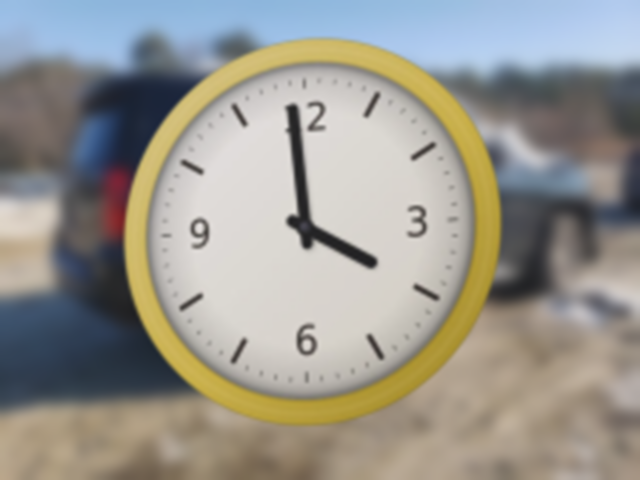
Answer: 3,59
